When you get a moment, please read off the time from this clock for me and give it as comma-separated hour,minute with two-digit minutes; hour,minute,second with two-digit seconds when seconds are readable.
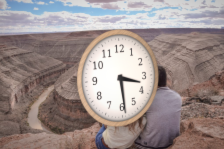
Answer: 3,29
